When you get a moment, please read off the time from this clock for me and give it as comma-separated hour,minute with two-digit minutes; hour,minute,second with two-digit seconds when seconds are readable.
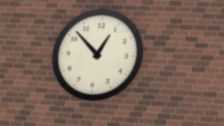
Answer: 12,52
